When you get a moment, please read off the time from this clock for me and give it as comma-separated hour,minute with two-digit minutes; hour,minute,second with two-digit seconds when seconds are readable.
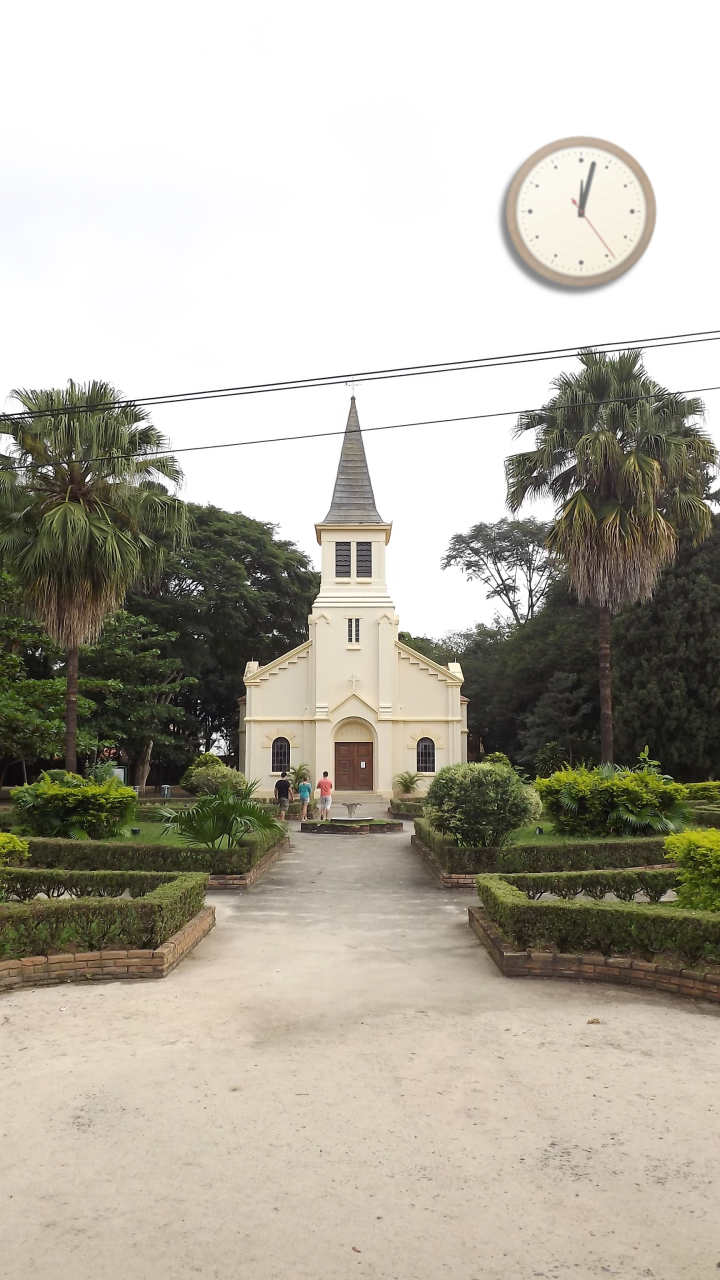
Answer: 12,02,24
